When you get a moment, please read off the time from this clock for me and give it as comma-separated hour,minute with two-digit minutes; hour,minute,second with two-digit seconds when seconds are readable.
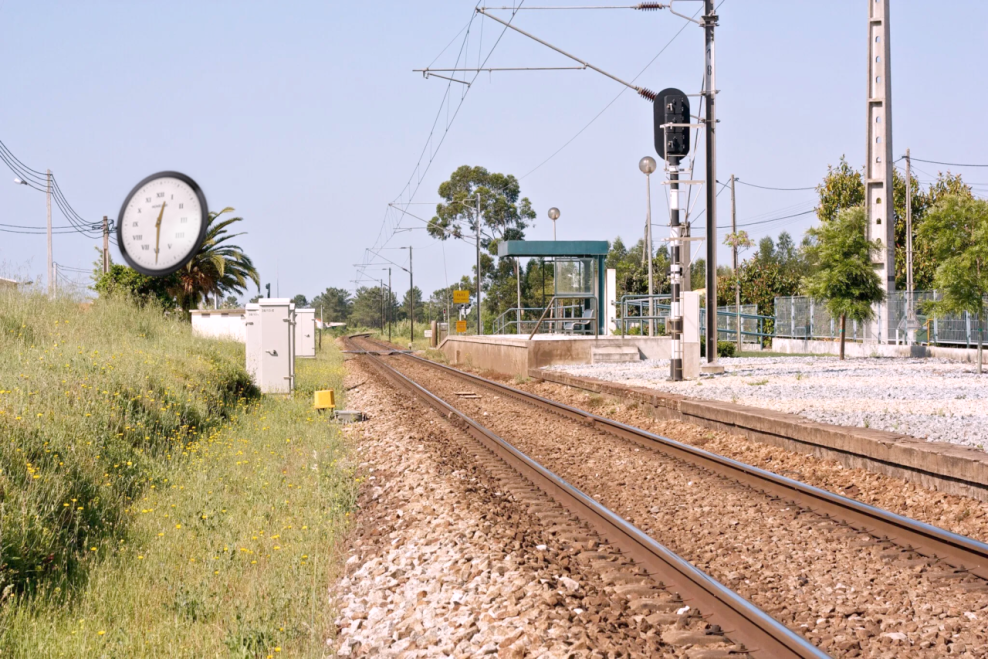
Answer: 12,30
